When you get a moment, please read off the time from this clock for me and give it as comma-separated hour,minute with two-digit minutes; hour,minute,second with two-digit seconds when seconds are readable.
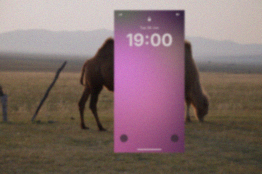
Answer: 19,00
